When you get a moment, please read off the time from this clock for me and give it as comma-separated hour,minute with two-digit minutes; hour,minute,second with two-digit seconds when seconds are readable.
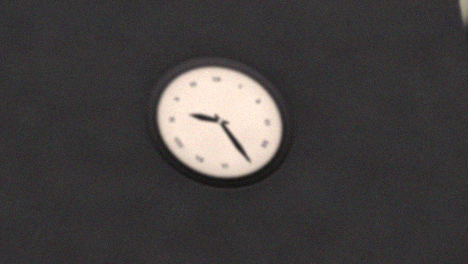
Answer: 9,25
